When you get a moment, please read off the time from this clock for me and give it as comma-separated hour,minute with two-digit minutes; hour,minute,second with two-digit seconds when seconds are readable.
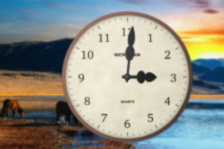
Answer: 3,01
